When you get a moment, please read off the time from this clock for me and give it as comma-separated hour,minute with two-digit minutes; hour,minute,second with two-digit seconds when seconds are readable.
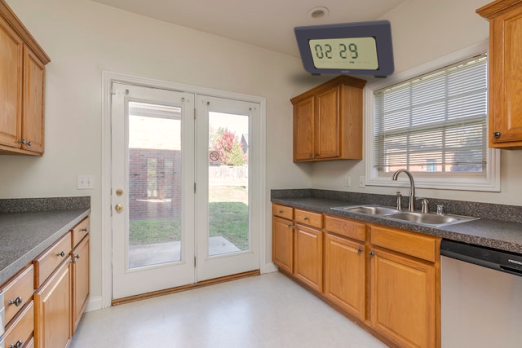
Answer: 2,29
